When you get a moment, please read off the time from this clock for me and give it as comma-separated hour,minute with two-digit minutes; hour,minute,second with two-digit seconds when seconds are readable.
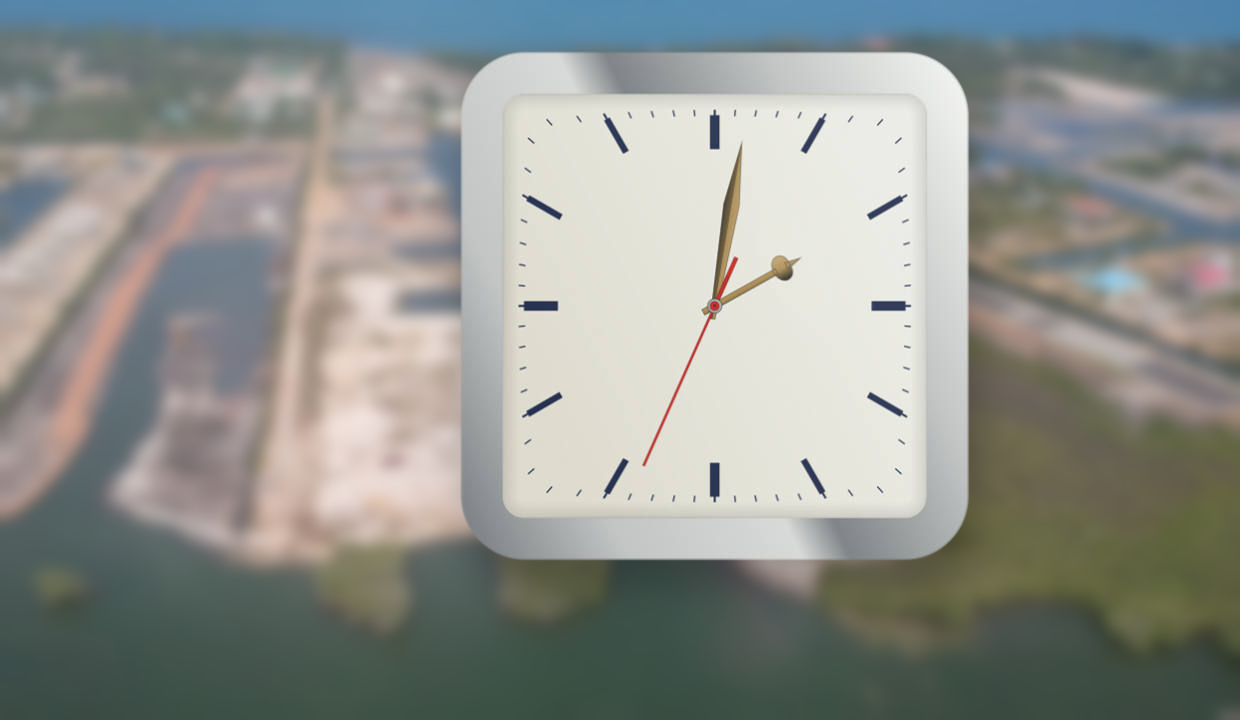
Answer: 2,01,34
